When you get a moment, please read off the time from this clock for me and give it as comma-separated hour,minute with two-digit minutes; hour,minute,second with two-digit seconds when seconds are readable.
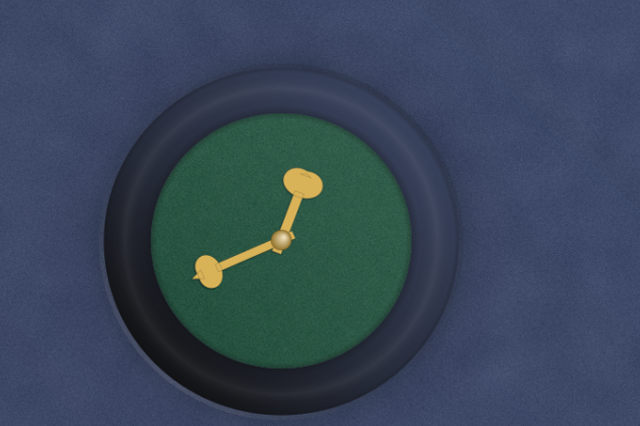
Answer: 12,41
